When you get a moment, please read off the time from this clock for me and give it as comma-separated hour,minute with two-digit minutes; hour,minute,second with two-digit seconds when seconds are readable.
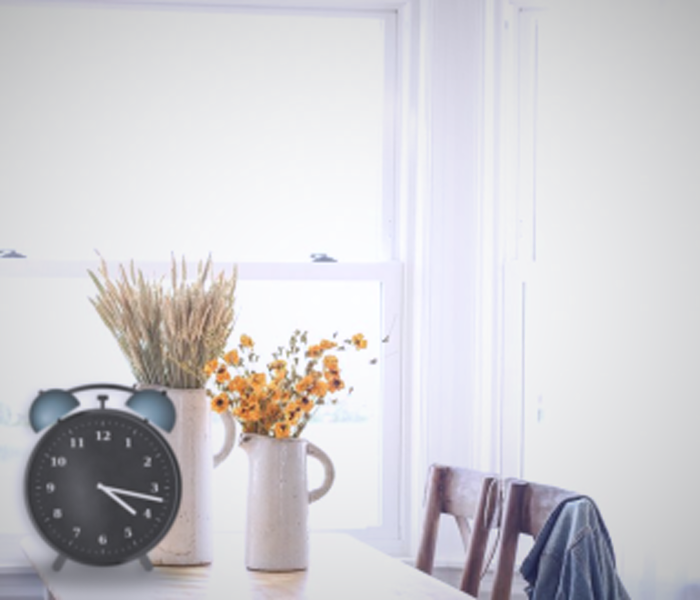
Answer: 4,17
